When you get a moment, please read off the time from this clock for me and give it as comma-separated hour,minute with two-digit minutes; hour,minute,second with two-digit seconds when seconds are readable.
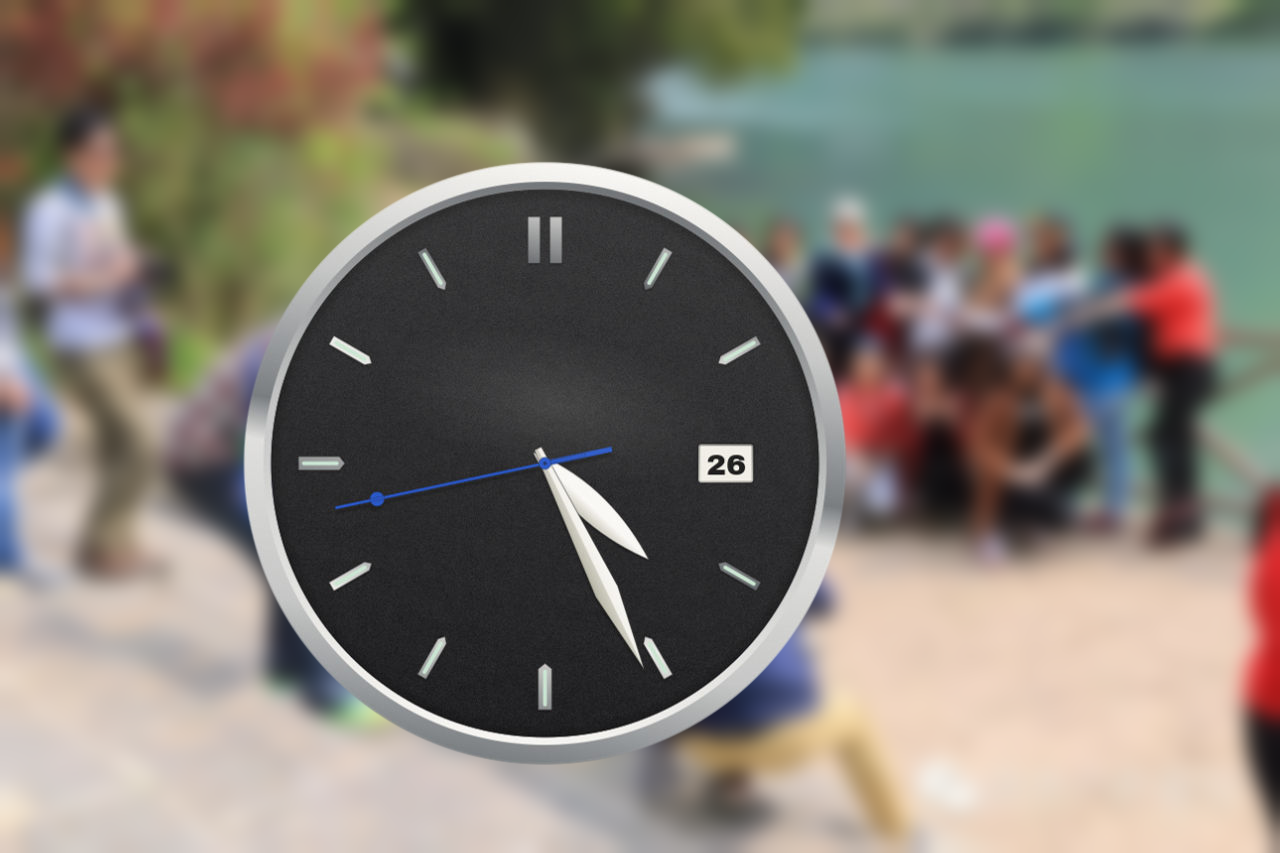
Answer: 4,25,43
